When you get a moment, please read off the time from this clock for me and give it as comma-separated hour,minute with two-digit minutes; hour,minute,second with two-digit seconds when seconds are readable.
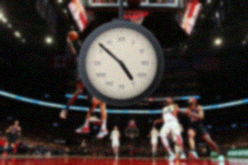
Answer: 4,52
